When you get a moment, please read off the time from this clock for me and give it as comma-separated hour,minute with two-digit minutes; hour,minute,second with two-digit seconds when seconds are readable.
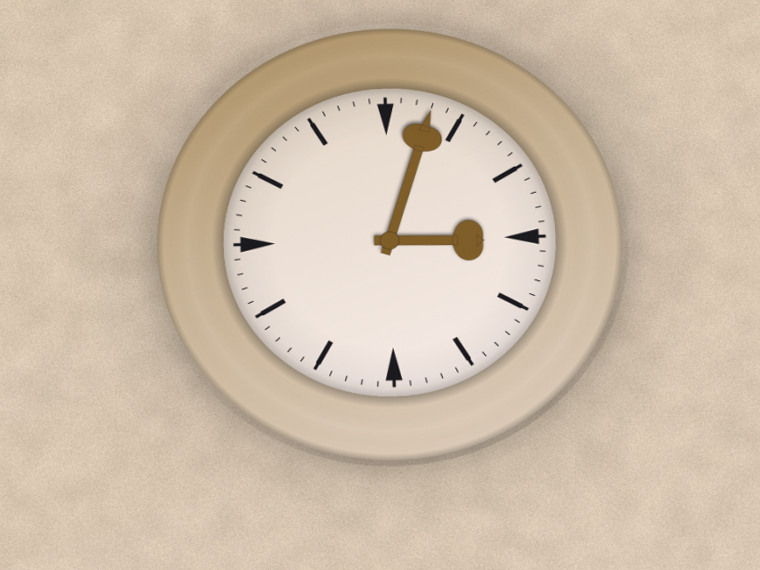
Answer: 3,03
